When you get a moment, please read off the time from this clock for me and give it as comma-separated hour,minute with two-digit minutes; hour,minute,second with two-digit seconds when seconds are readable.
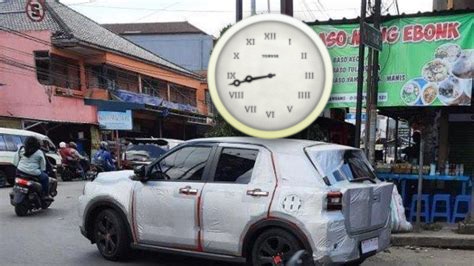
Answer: 8,43
